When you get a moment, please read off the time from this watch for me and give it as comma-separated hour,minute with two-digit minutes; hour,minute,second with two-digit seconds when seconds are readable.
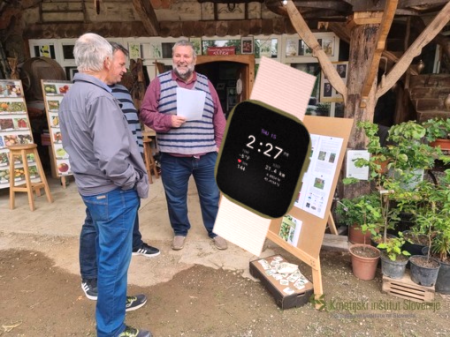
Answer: 2,27
